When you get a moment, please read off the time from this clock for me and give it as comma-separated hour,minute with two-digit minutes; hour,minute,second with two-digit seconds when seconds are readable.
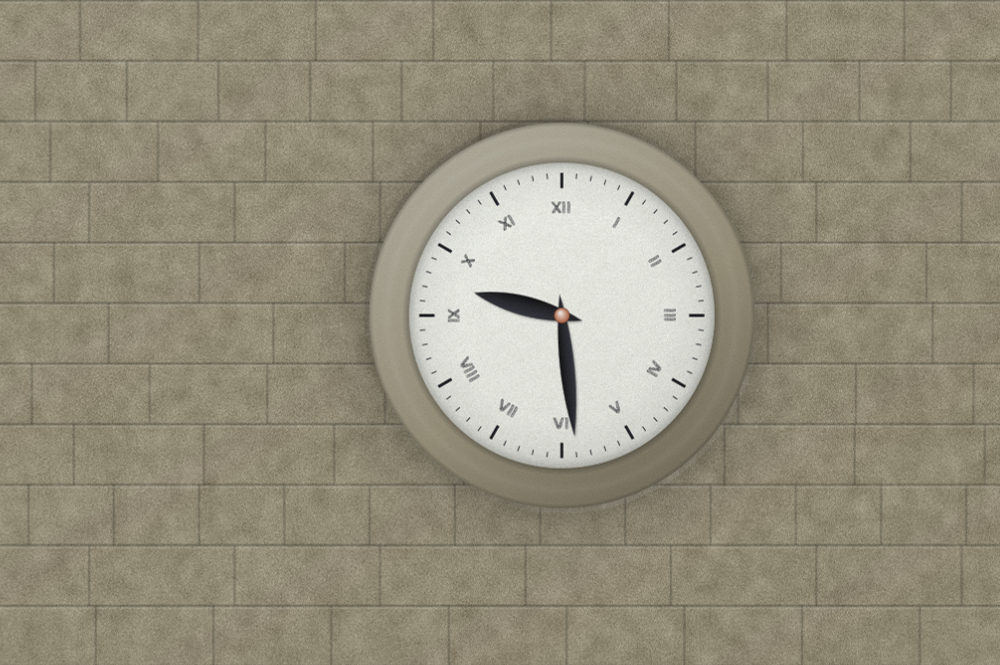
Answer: 9,29
